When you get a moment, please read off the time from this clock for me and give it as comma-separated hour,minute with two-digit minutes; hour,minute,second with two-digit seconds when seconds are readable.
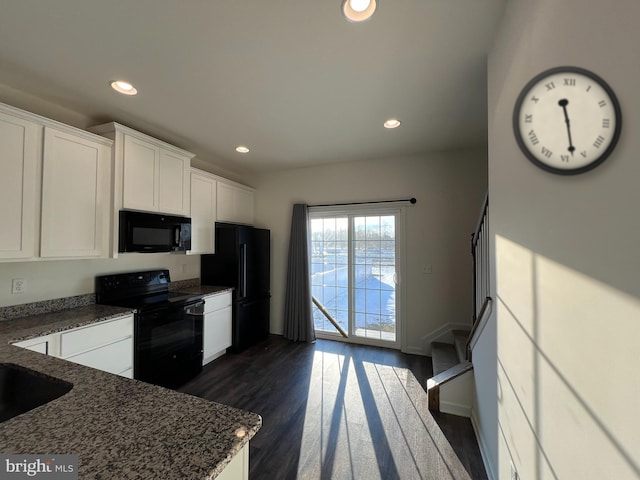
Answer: 11,28
